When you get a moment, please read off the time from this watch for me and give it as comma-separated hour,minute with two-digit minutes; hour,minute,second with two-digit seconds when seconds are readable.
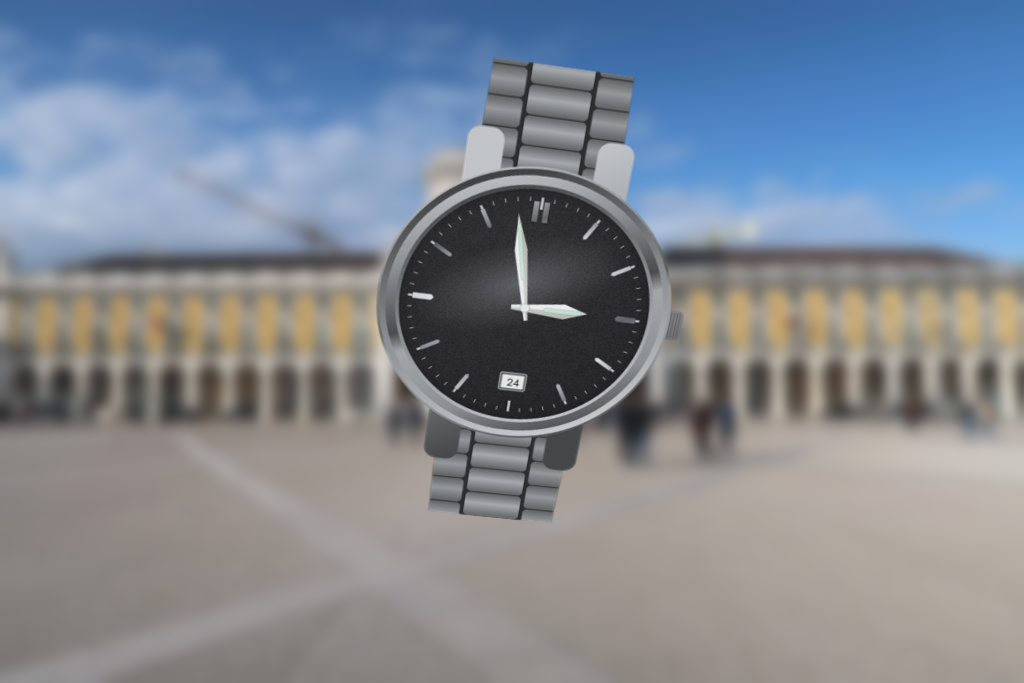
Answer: 2,58
